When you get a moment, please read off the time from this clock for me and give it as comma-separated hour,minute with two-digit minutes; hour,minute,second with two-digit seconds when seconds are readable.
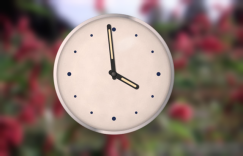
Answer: 3,59
